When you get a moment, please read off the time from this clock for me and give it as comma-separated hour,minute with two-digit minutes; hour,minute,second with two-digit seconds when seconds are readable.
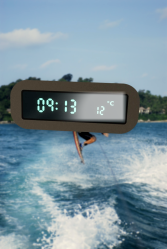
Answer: 9,13
